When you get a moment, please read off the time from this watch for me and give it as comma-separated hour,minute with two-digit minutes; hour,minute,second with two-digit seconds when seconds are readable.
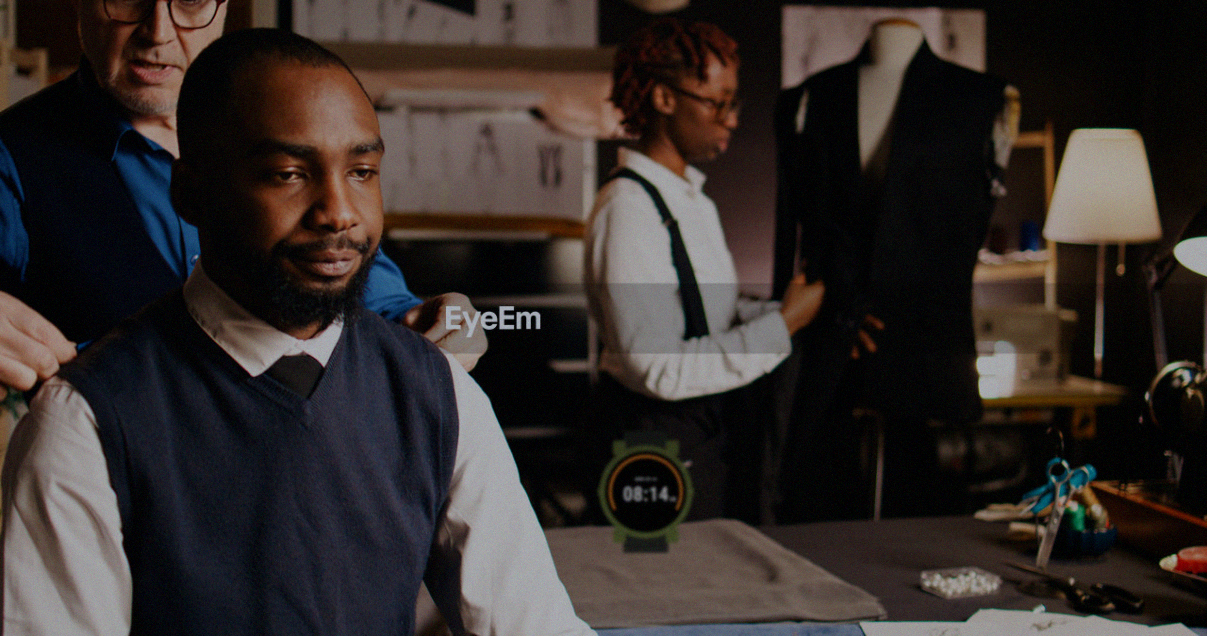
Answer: 8,14
